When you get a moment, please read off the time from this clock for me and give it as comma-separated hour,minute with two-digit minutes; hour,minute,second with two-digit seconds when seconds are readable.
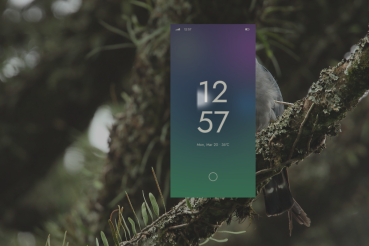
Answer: 12,57
